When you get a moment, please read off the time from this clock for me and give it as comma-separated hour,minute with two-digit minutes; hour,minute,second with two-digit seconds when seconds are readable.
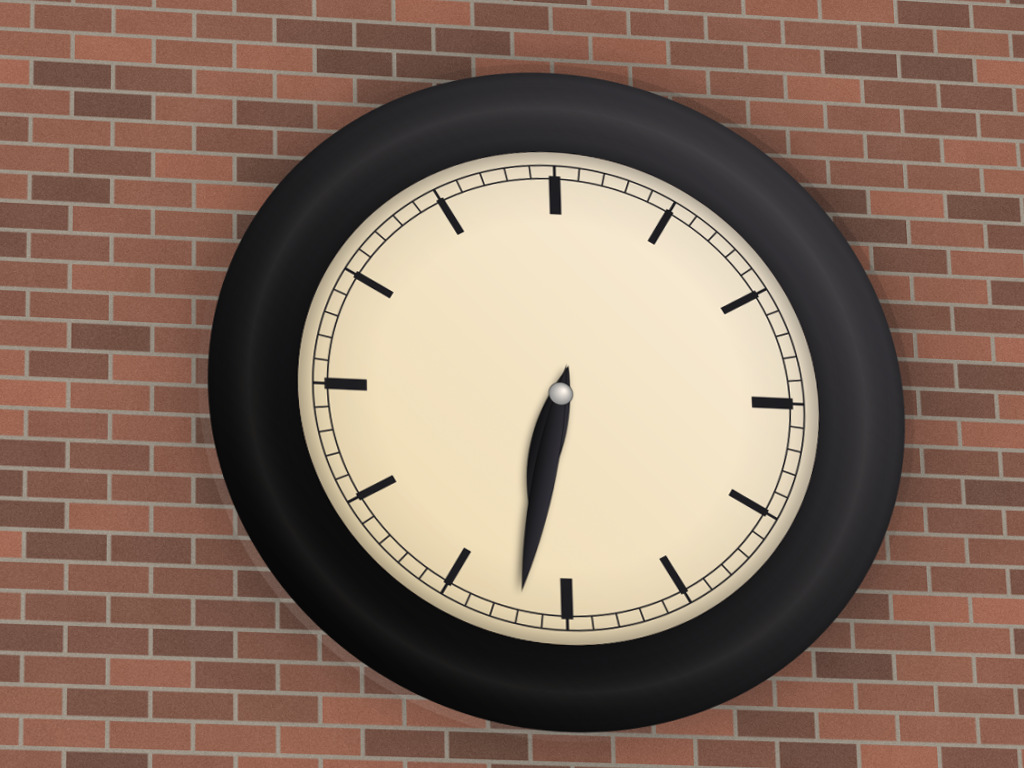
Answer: 6,32
